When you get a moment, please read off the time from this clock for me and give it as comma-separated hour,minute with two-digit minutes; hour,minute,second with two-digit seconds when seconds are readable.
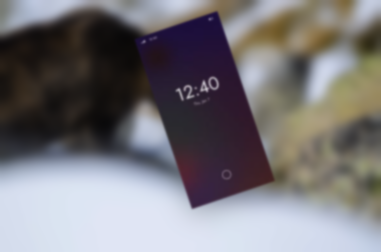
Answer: 12,40
